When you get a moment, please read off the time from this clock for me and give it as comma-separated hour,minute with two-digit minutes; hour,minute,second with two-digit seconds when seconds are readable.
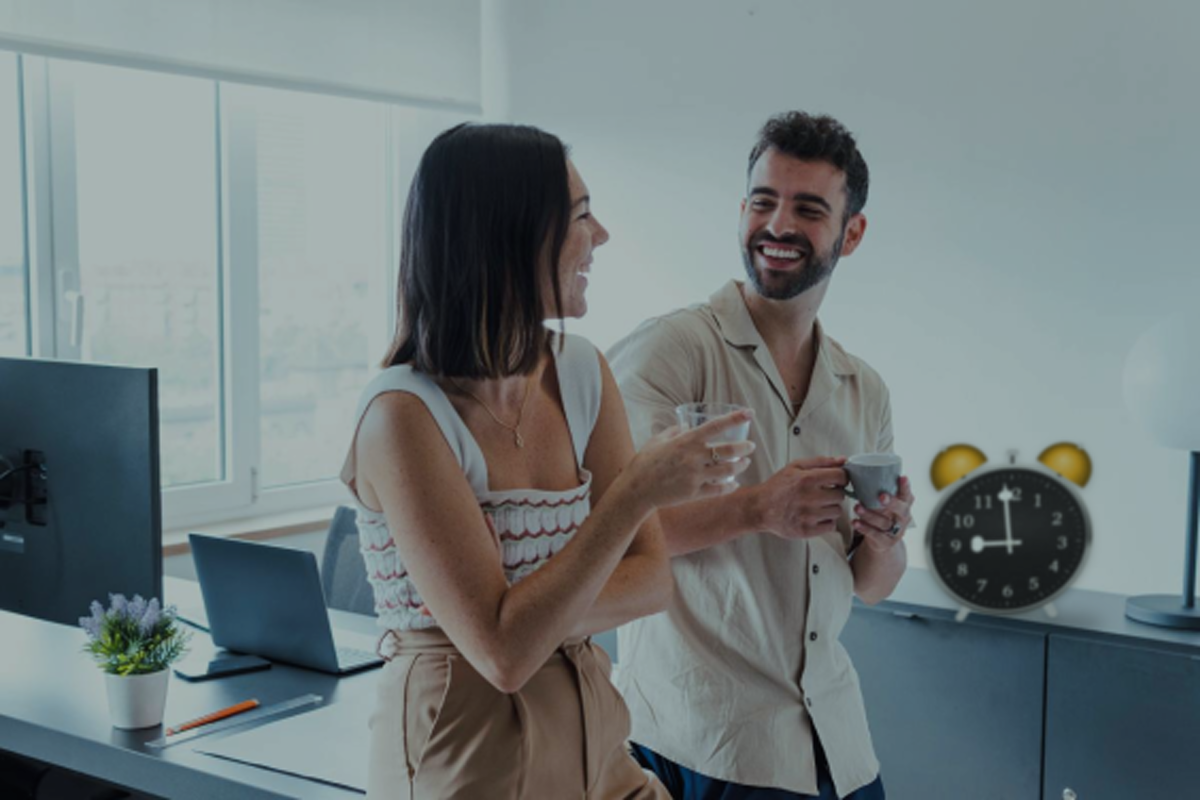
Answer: 8,59
